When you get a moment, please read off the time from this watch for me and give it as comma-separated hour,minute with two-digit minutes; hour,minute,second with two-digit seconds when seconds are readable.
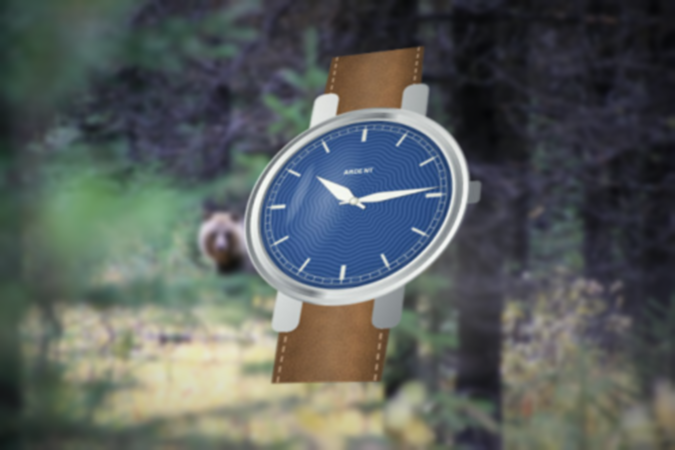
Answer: 10,14
